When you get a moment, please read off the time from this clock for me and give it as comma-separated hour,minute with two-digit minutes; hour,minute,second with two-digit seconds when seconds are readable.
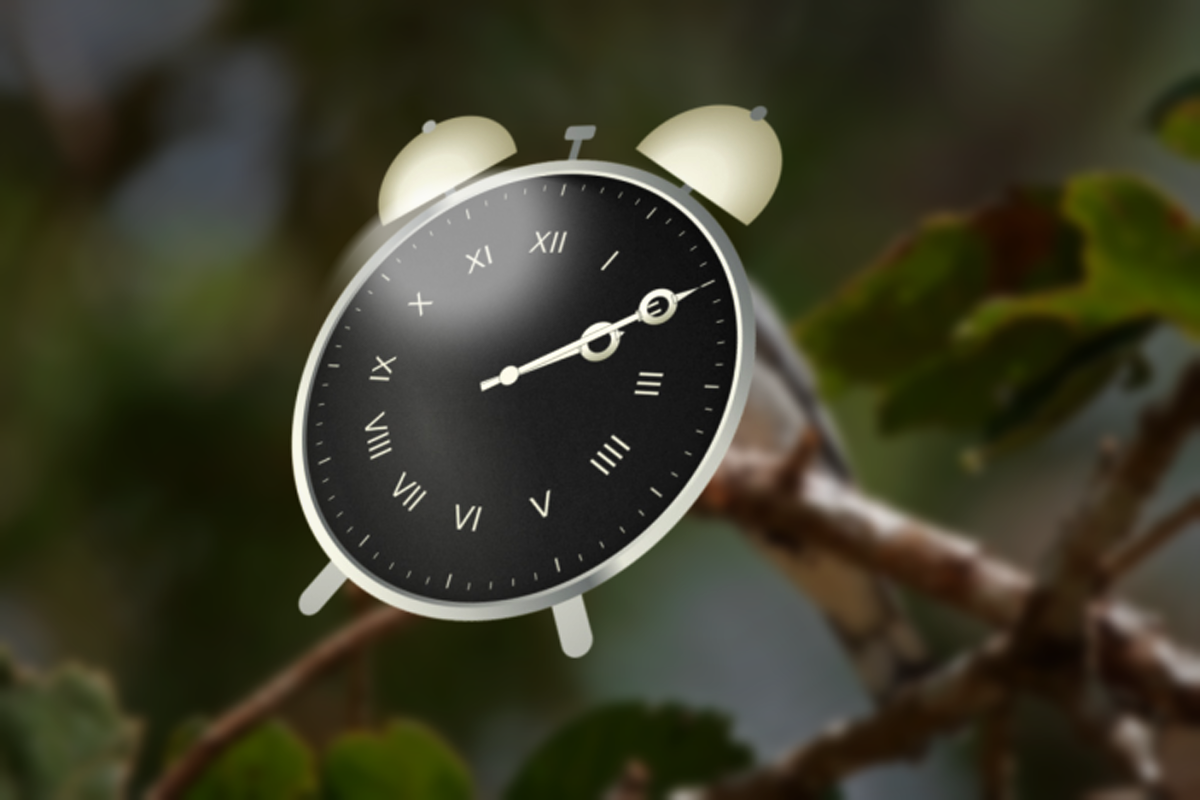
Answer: 2,10
